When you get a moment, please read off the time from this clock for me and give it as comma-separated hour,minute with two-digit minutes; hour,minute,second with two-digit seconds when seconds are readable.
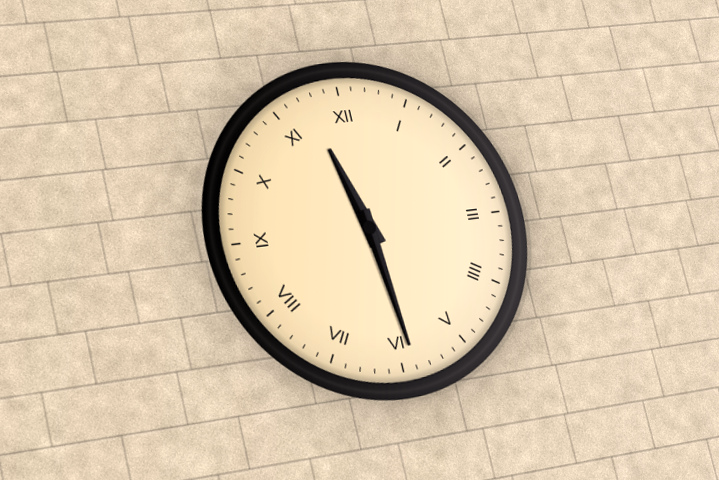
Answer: 11,29
